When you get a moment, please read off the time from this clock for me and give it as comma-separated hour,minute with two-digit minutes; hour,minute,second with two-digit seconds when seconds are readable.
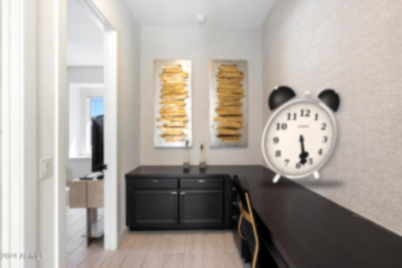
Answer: 5,28
